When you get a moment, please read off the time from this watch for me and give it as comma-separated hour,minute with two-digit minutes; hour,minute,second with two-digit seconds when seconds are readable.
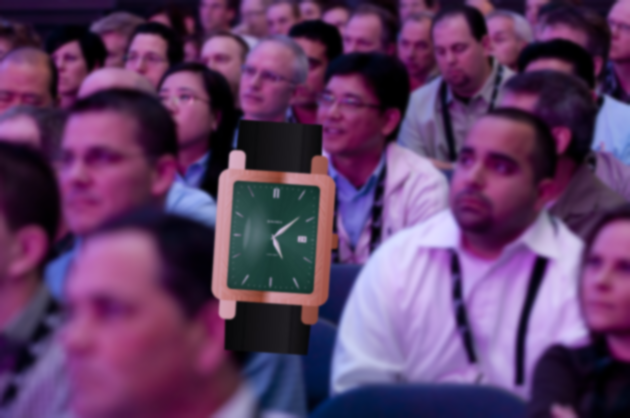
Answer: 5,08
